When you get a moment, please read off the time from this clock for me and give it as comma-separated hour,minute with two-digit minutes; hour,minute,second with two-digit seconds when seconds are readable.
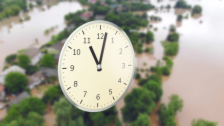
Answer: 11,02
